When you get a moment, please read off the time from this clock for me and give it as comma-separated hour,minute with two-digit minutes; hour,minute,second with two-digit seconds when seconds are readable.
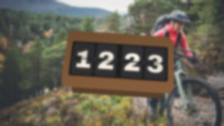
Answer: 12,23
